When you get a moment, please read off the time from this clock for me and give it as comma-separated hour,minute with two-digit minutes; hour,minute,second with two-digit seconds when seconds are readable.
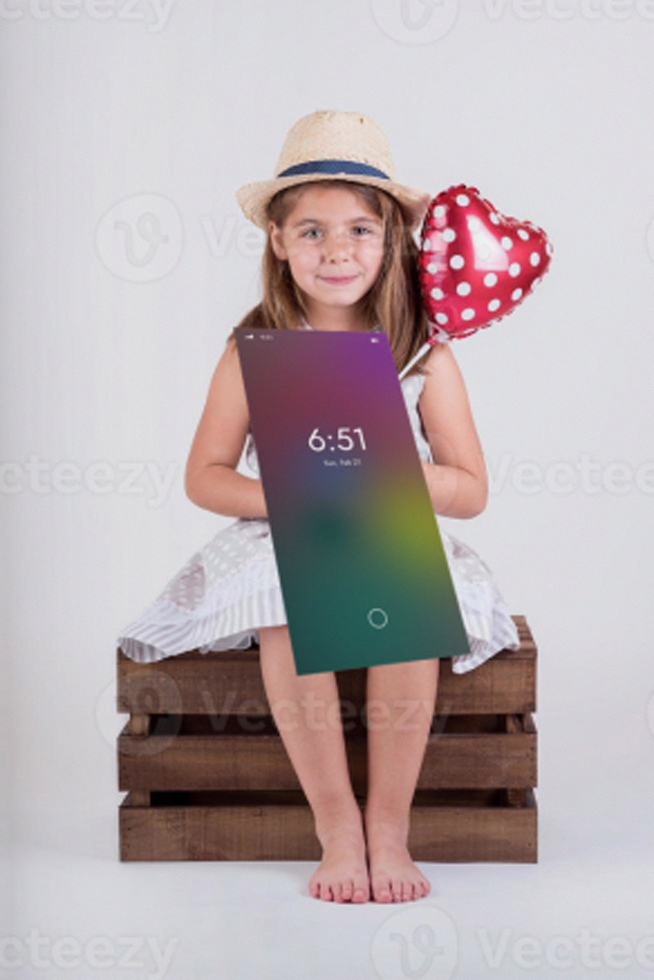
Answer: 6,51
